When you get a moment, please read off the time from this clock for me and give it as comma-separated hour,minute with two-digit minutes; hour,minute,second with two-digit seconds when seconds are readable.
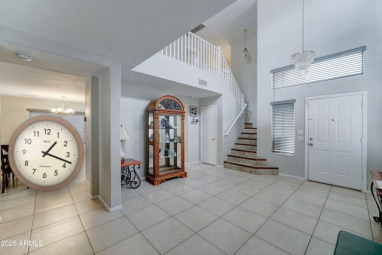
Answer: 1,18
